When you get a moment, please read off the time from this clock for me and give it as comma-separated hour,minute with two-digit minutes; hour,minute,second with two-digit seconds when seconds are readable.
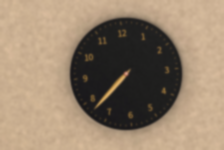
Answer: 7,38
